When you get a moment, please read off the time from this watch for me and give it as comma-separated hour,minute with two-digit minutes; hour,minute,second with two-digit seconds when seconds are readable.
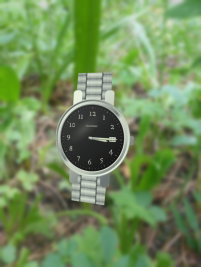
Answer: 3,15
